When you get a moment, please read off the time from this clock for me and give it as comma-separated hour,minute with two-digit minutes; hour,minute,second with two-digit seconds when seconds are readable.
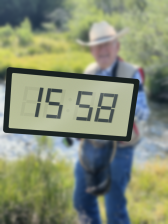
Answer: 15,58
